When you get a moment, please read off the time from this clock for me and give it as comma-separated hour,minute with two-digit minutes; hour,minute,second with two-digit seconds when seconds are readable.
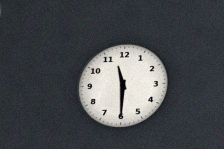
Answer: 11,30
